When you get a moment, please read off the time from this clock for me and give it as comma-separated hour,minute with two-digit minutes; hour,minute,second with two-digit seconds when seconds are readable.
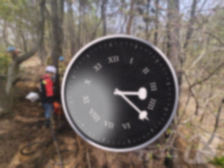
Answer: 3,24
